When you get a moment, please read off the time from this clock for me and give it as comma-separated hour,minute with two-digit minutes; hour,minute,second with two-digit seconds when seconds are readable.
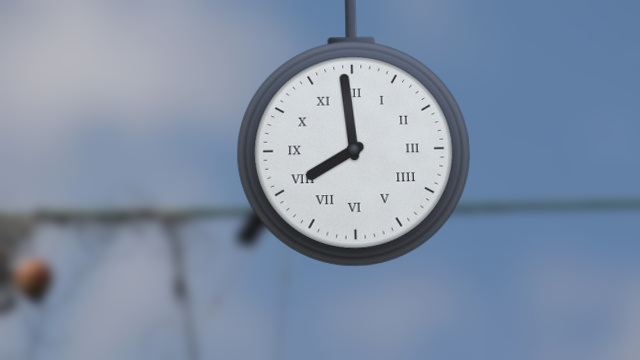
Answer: 7,59
